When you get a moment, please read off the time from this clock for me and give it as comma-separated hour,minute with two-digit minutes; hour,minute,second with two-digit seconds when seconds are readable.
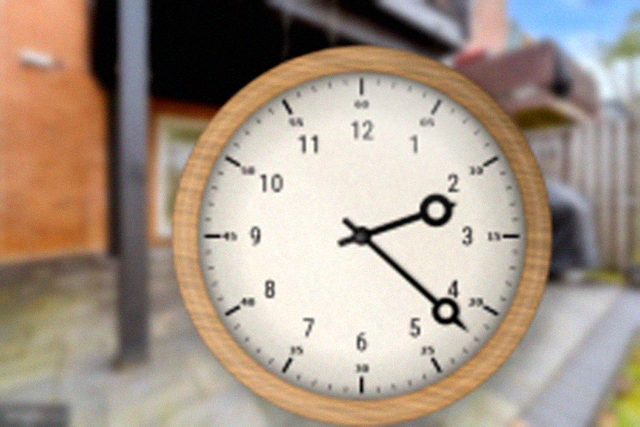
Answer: 2,22
